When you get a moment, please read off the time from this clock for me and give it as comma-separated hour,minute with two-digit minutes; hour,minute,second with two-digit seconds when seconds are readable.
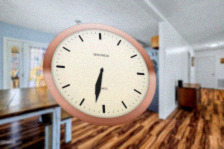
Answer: 6,32
